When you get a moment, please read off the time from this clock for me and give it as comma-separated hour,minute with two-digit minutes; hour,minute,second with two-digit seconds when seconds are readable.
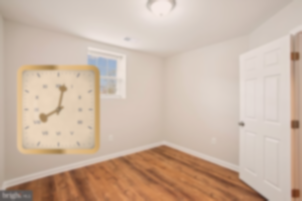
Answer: 8,02
